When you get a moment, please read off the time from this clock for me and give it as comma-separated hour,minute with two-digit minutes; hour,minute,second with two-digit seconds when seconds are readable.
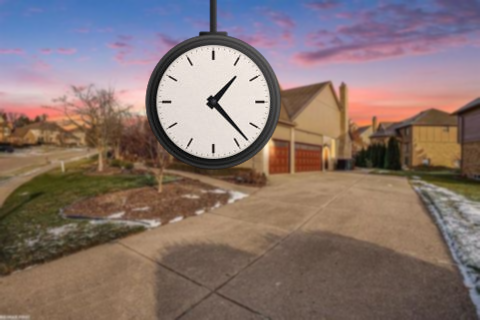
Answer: 1,23
